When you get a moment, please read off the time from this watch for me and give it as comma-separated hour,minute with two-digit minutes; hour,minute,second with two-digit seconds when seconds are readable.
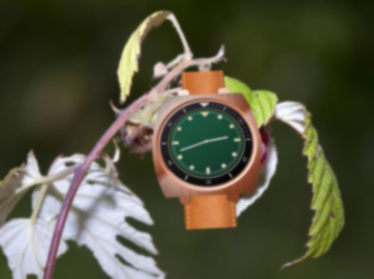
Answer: 2,42
